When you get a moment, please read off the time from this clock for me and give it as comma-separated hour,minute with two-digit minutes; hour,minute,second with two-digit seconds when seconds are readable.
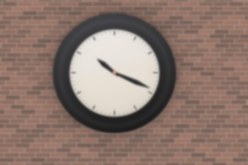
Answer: 10,19
